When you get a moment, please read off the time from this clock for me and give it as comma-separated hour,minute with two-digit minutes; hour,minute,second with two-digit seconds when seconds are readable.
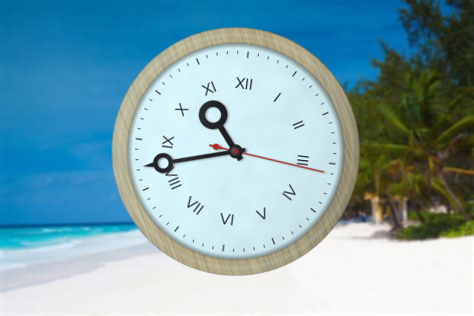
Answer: 10,42,16
